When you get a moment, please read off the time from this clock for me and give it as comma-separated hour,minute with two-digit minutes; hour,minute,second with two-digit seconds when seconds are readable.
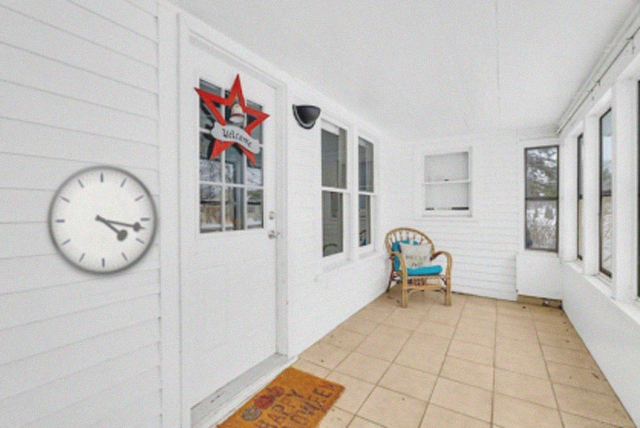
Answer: 4,17
